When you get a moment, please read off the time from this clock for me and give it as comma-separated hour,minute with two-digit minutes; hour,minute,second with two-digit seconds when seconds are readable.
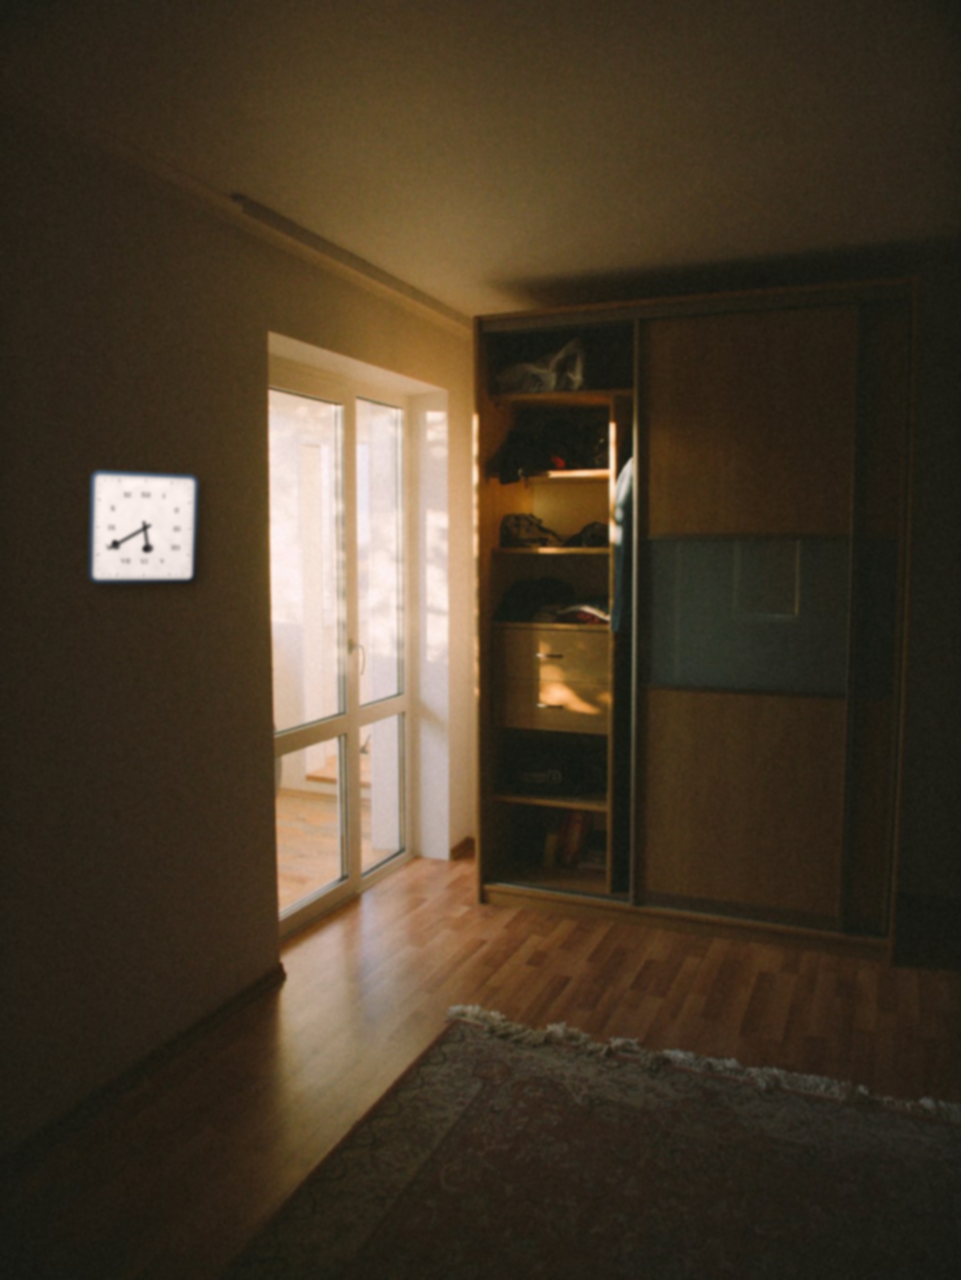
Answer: 5,40
